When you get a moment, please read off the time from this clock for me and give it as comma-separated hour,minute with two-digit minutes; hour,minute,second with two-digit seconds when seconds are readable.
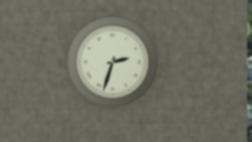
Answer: 2,33
